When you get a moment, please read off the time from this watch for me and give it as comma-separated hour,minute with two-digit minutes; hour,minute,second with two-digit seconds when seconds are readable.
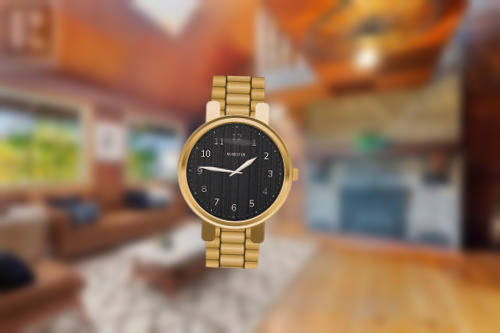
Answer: 1,46
